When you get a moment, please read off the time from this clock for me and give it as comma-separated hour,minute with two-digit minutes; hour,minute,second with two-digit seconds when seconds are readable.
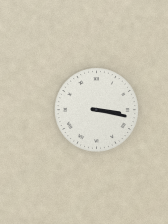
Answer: 3,17
